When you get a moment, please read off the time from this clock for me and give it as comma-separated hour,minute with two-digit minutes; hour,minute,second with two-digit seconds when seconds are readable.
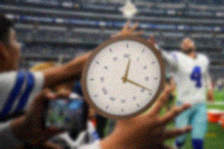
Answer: 12,19
